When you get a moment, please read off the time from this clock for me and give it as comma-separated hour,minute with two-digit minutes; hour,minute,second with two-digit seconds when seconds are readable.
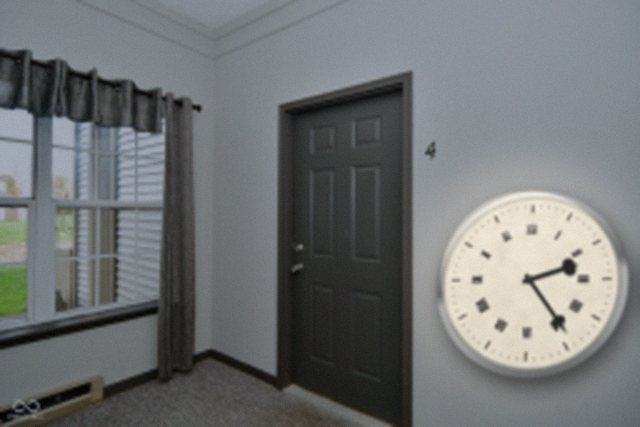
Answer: 2,24
